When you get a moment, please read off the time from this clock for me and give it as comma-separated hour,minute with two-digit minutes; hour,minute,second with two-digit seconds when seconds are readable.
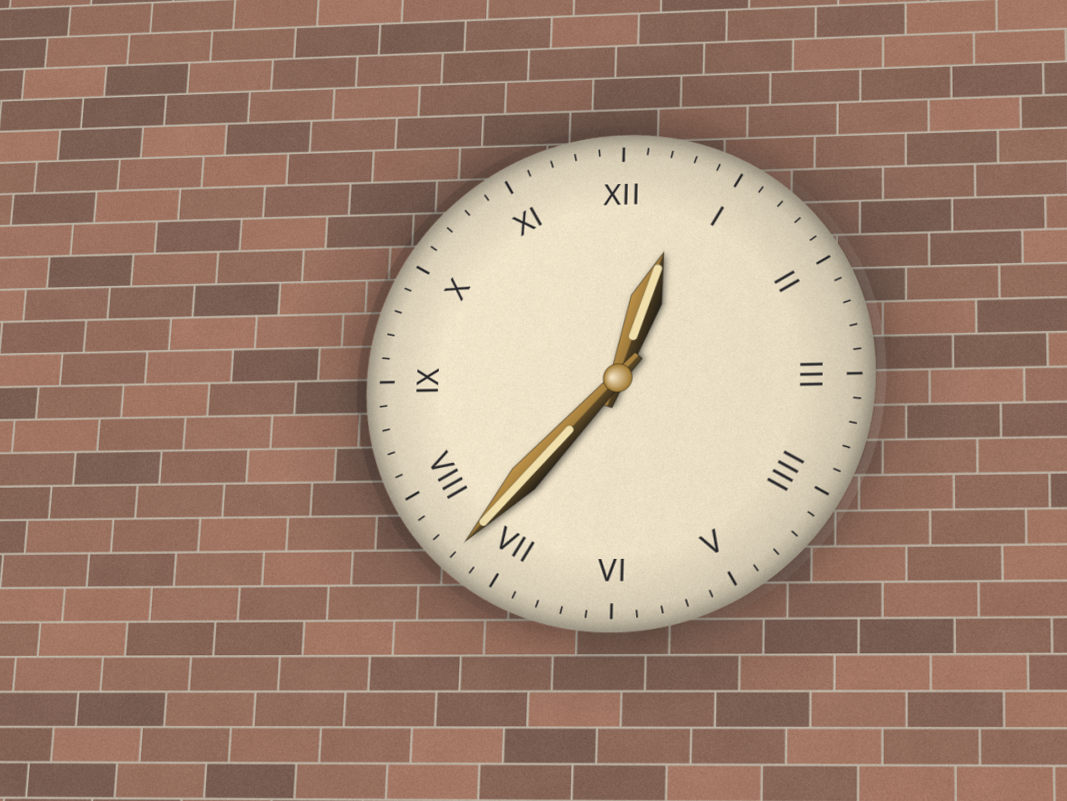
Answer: 12,37
